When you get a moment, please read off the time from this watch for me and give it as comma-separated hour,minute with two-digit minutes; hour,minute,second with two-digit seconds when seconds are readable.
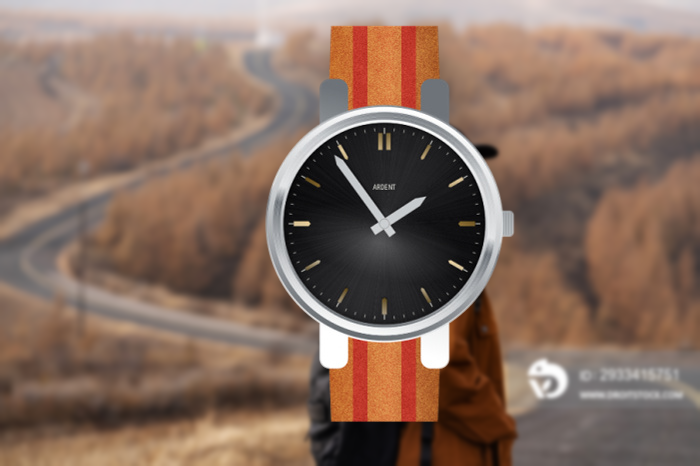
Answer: 1,54
